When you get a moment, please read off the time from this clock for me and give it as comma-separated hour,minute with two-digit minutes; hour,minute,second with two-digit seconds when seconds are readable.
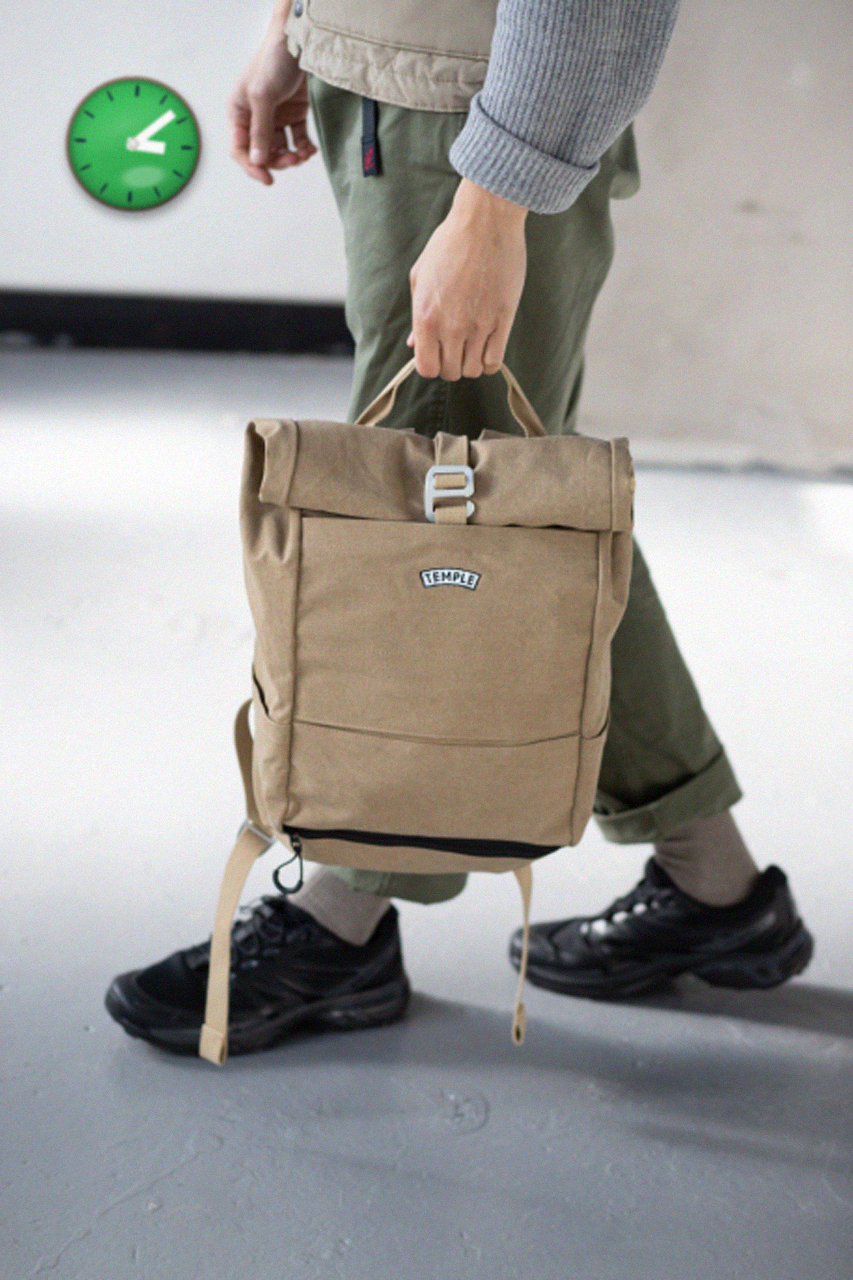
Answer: 3,08
